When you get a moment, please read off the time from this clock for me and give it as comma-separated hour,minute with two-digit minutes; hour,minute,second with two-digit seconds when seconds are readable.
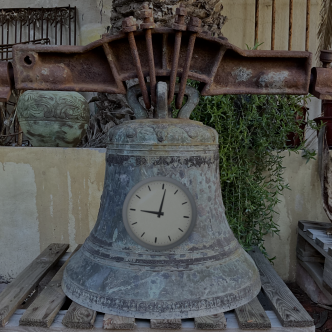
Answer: 9,01
